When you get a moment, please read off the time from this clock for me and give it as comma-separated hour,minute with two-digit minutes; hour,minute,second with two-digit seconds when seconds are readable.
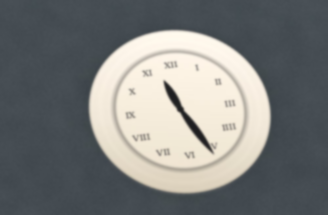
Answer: 11,26
